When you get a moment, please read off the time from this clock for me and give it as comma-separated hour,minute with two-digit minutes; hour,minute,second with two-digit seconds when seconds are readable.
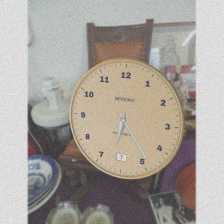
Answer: 6,24
